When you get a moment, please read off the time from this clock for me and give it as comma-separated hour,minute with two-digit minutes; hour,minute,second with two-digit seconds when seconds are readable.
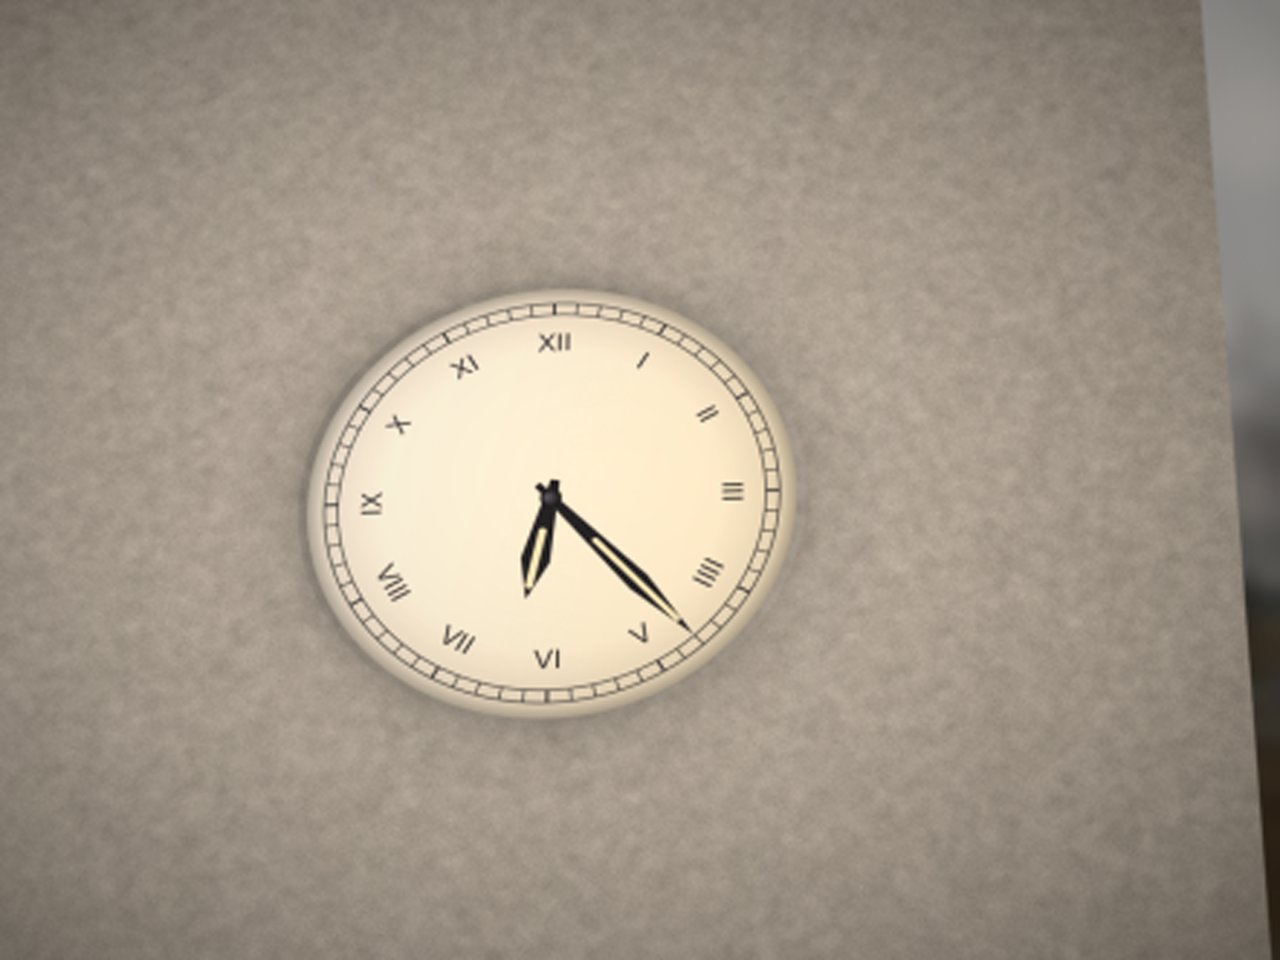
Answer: 6,23
